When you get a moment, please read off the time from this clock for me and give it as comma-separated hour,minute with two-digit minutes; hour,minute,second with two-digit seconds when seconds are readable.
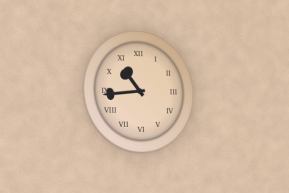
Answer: 10,44
